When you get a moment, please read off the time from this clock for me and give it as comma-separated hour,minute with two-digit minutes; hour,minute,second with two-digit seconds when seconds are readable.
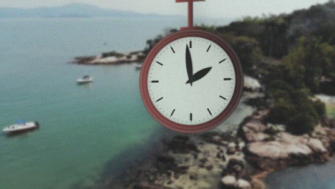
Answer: 1,59
